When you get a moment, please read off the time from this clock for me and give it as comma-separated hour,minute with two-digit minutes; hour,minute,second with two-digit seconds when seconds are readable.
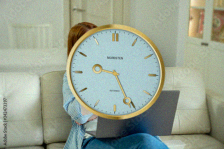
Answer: 9,26
